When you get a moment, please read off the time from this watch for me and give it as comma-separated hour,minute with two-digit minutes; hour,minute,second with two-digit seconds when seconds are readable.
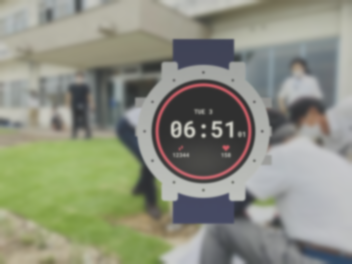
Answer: 6,51
